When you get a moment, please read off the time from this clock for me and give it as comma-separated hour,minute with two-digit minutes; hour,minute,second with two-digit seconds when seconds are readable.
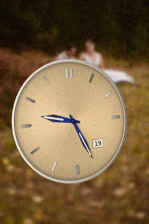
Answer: 9,26
